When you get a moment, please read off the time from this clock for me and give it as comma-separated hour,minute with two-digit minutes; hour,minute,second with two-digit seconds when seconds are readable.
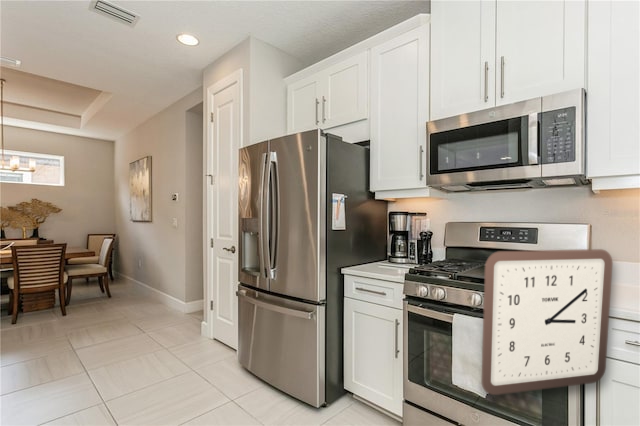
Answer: 3,09
